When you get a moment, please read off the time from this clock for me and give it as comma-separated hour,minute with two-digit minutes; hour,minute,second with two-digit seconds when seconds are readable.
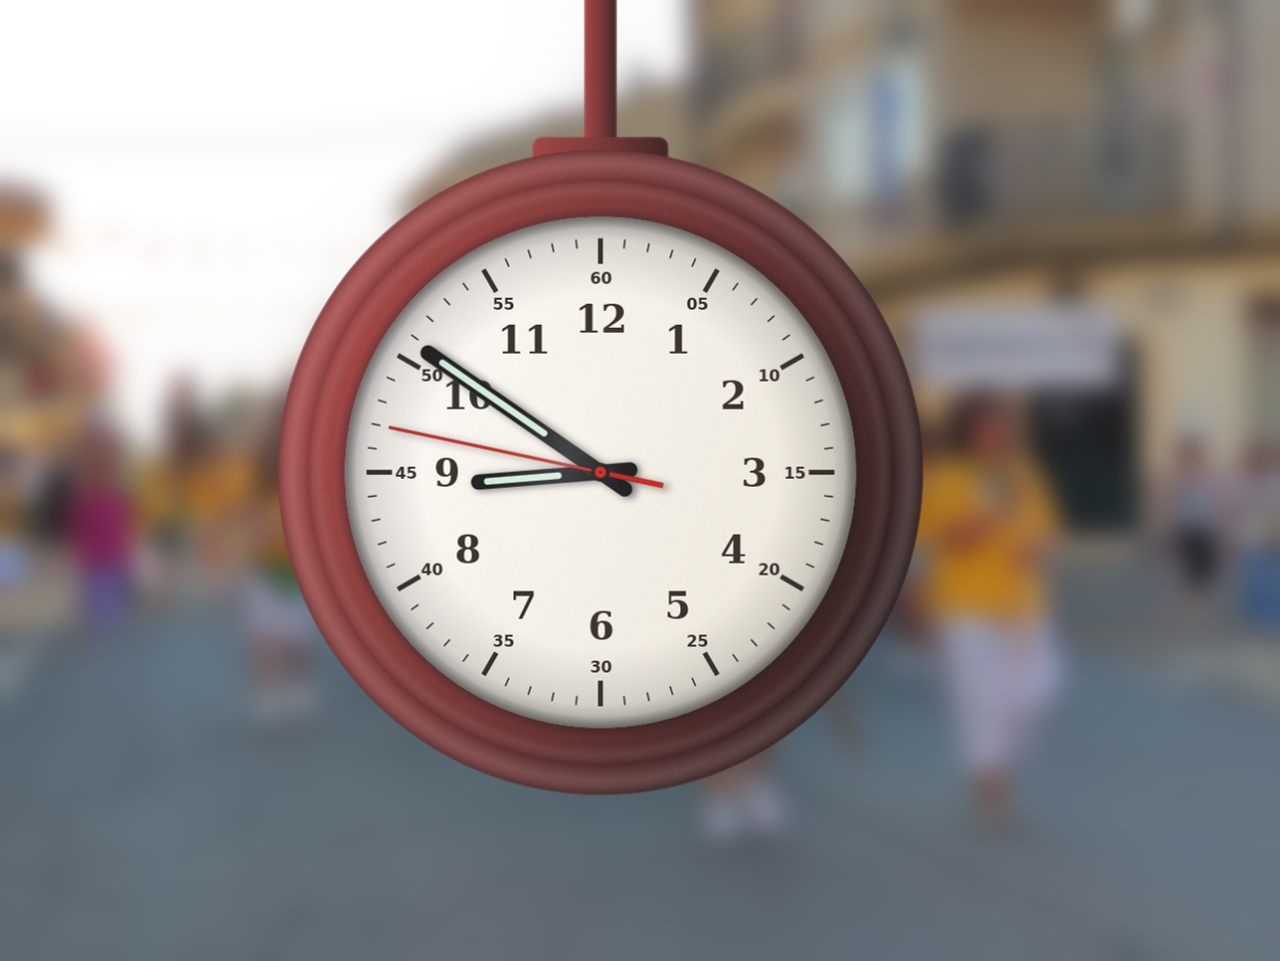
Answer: 8,50,47
